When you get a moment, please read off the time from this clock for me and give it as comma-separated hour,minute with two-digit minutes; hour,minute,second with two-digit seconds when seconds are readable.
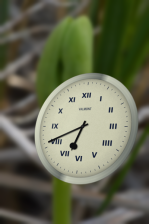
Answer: 6,41
